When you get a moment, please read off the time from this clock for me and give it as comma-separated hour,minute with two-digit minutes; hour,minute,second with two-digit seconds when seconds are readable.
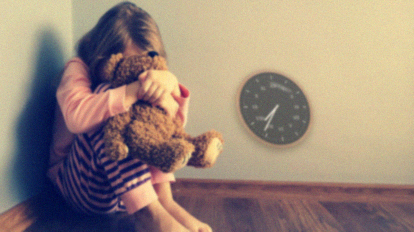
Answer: 7,36
